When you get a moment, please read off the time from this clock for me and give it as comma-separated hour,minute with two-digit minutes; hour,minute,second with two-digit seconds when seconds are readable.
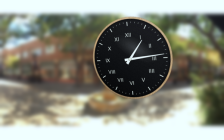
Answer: 1,14
